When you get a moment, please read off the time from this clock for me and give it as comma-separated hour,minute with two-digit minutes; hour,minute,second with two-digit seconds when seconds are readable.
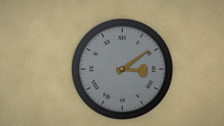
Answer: 3,09
